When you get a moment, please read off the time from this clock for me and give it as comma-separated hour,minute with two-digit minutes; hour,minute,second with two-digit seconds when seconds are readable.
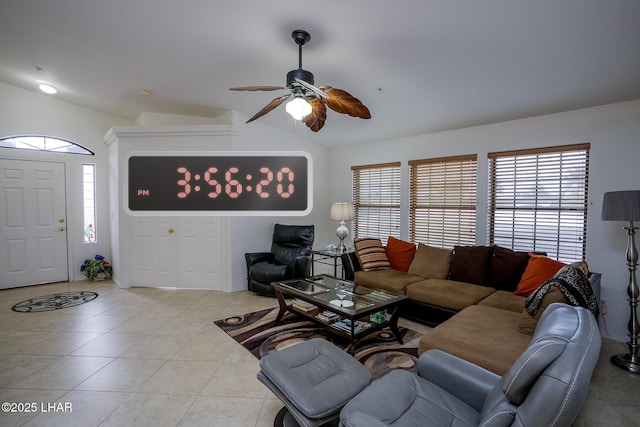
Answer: 3,56,20
